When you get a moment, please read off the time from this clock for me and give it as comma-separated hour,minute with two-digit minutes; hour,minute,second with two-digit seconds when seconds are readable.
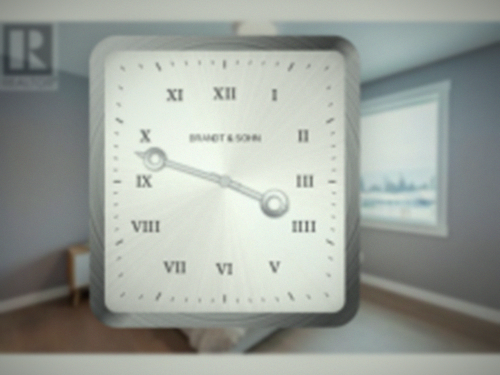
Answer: 3,48
